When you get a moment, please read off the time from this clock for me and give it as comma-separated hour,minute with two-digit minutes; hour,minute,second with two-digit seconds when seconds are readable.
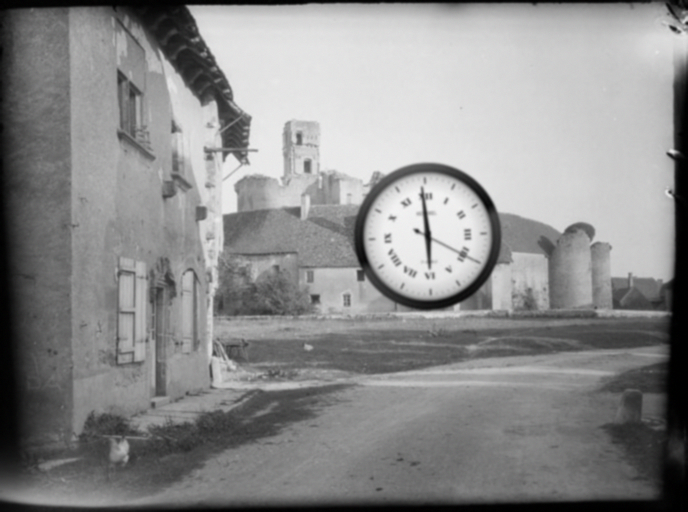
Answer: 5,59,20
